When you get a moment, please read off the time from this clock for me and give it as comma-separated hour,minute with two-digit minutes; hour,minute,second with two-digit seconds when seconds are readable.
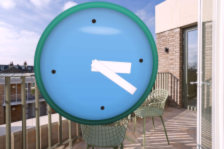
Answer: 3,22
